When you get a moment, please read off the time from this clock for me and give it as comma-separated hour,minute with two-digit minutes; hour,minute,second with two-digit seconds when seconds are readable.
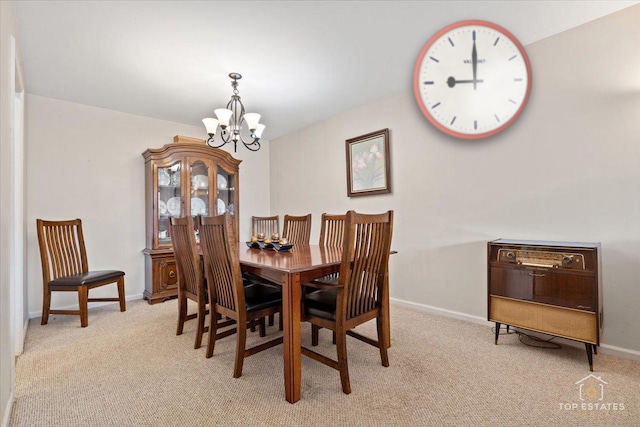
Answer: 9,00
